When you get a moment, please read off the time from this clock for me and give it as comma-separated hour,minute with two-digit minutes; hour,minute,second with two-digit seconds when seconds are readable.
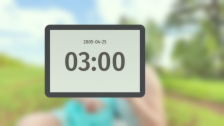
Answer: 3,00
